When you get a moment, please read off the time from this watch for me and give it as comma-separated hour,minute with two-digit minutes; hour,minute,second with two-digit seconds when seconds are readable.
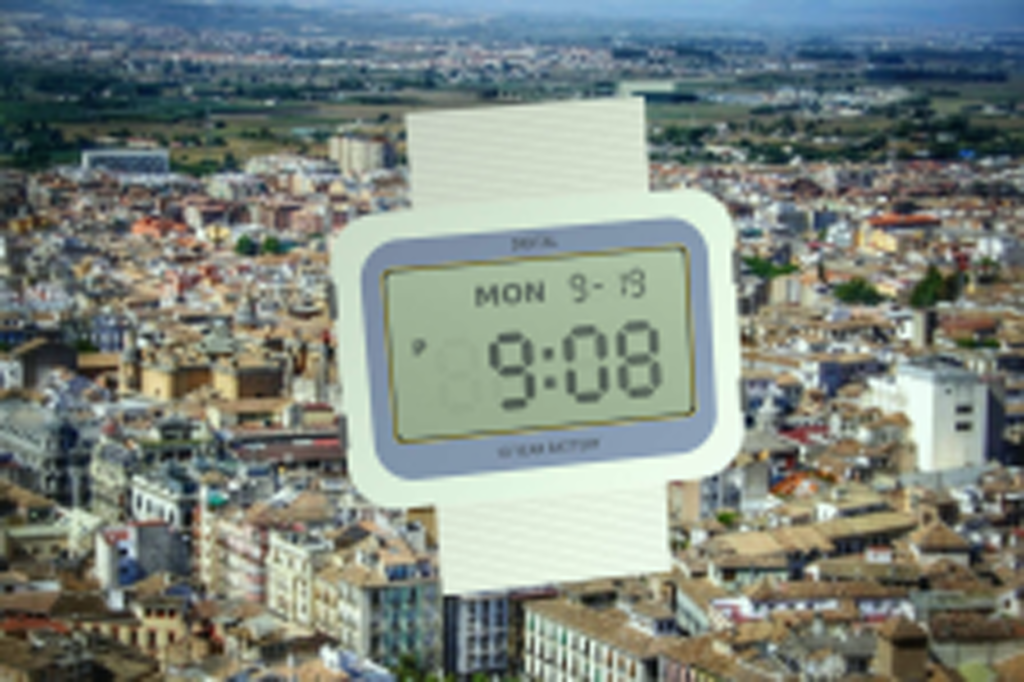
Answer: 9,08
